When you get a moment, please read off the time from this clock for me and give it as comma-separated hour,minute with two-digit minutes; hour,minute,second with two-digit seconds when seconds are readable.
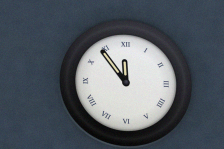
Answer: 11,54
